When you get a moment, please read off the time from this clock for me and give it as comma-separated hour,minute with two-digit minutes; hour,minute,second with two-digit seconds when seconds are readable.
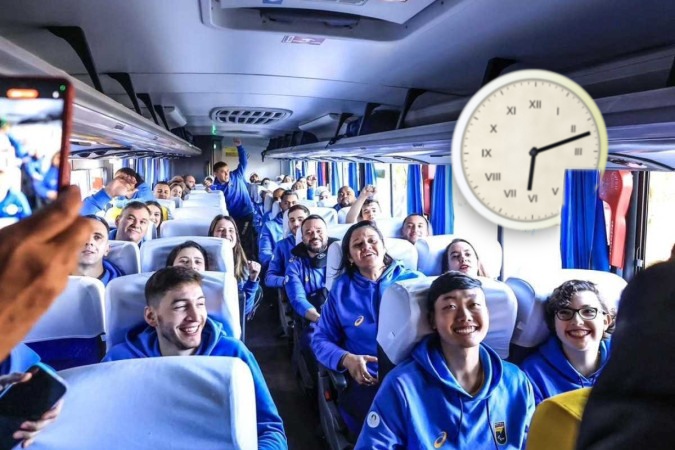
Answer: 6,12
